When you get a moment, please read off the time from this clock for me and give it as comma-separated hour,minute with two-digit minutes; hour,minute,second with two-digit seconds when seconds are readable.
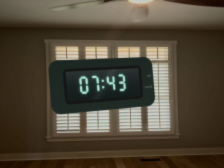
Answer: 7,43
